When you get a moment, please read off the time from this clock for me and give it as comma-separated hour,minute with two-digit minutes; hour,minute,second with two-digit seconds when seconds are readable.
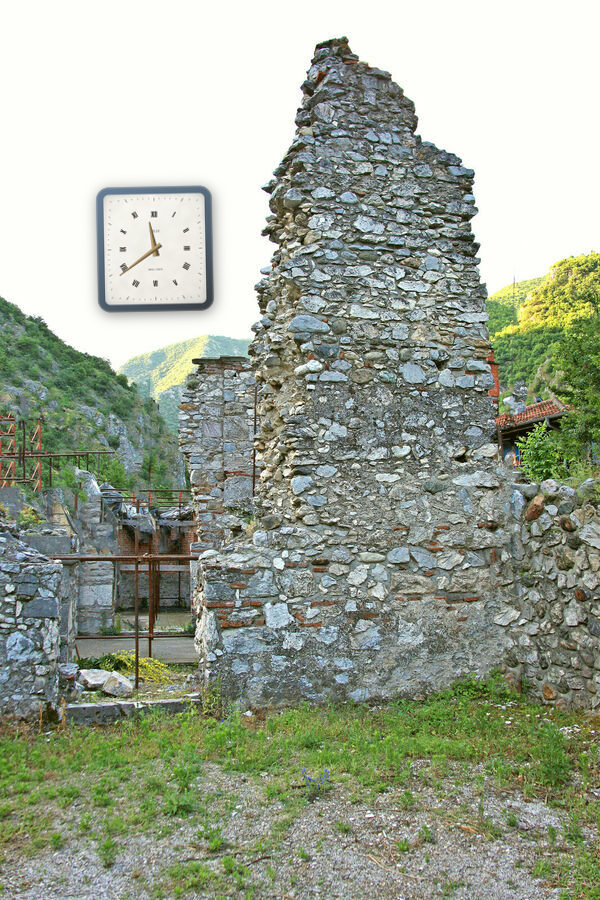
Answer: 11,39
